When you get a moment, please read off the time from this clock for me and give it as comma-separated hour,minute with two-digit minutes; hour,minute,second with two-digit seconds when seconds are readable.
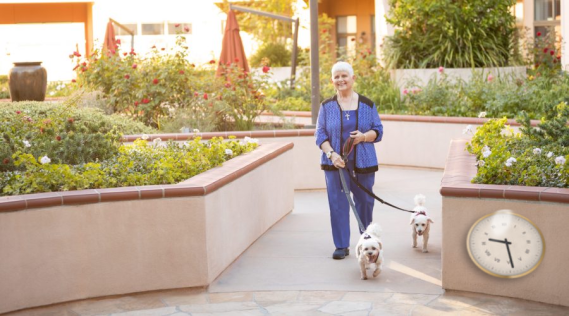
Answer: 9,29
